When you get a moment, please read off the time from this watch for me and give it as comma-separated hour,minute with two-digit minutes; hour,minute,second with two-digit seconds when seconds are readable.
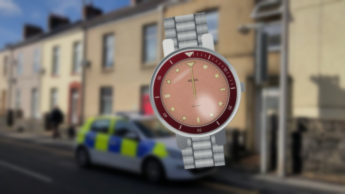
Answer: 12,00
